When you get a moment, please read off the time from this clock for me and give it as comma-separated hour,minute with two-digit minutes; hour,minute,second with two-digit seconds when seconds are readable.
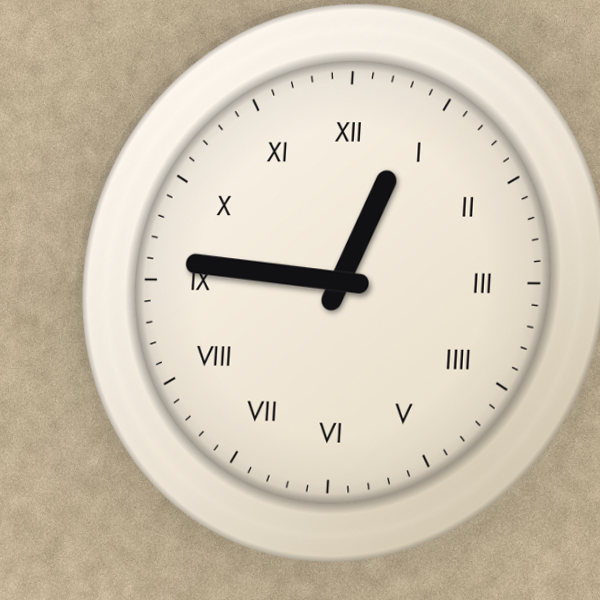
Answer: 12,46
